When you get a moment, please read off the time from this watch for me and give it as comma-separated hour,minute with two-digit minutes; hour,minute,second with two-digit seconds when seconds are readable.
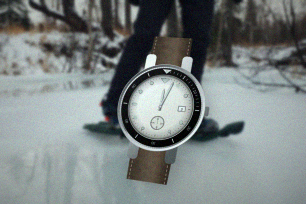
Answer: 12,03
